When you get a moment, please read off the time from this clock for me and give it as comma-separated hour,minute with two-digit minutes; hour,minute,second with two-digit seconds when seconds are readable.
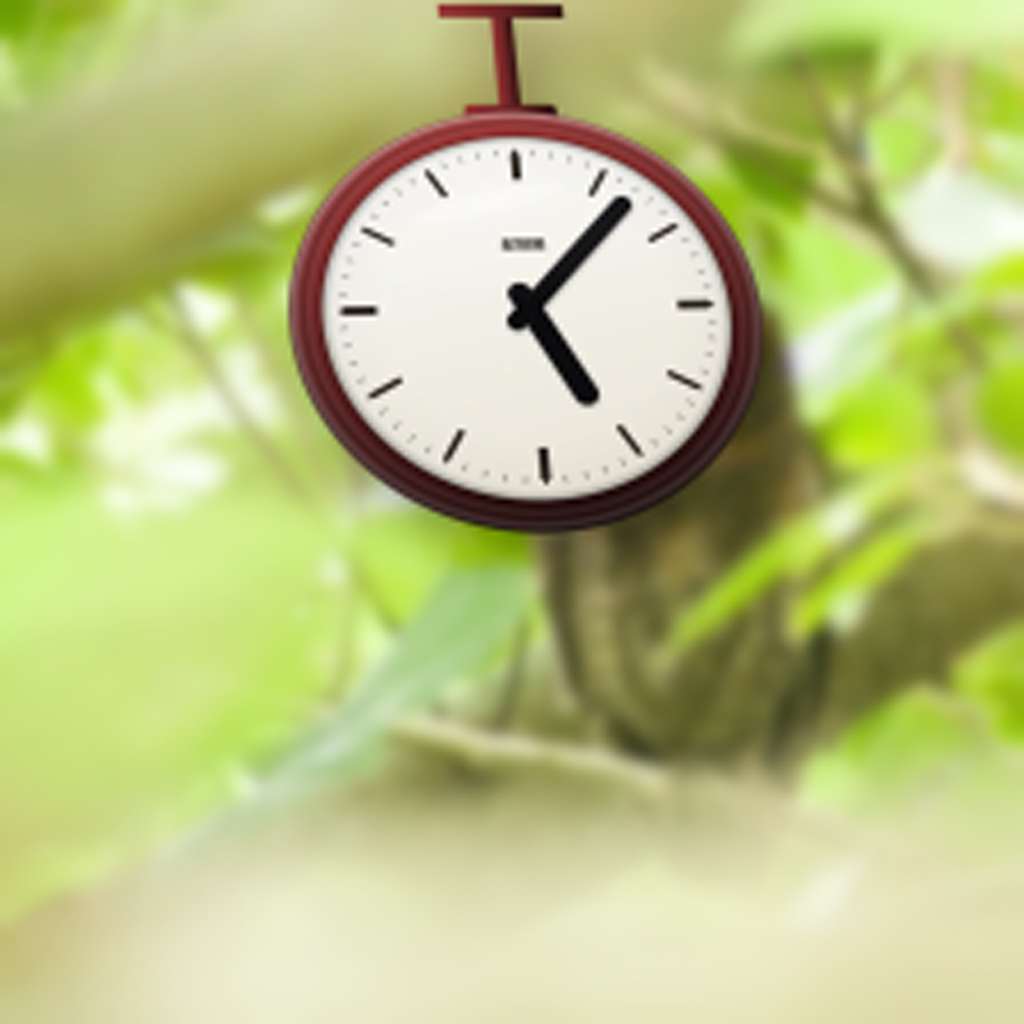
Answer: 5,07
